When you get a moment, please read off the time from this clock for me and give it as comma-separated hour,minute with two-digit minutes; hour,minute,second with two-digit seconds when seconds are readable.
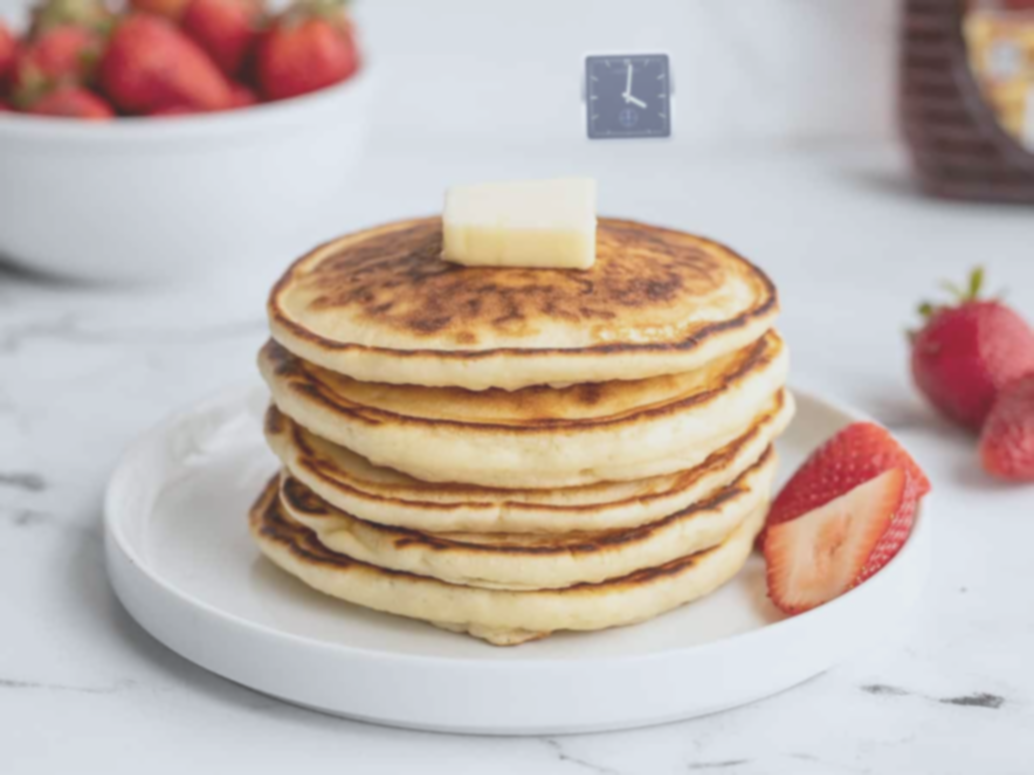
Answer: 4,01
